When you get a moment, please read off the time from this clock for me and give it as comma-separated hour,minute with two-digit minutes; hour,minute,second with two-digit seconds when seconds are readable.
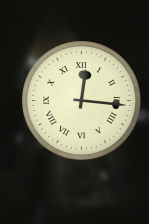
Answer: 12,16
